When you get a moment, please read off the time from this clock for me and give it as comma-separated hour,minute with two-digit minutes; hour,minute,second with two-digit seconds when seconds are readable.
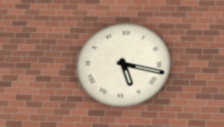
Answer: 5,17
